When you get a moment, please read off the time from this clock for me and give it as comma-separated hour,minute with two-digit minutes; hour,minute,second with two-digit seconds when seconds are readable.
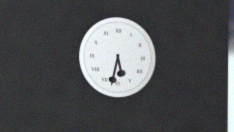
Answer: 5,32
